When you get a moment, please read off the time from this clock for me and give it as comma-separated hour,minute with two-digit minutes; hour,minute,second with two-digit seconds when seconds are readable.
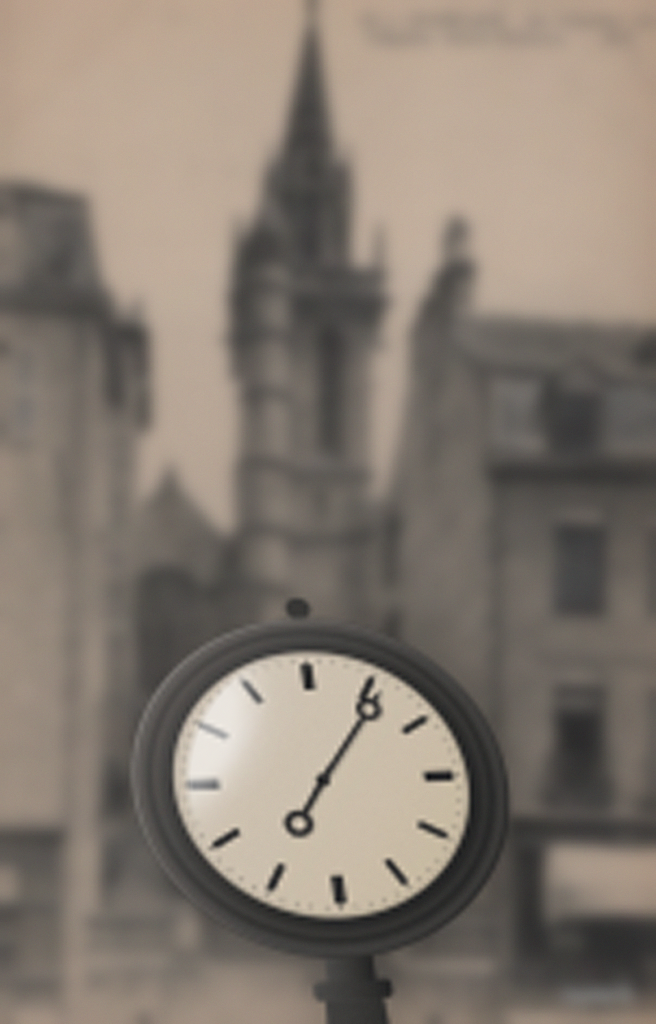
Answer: 7,06
